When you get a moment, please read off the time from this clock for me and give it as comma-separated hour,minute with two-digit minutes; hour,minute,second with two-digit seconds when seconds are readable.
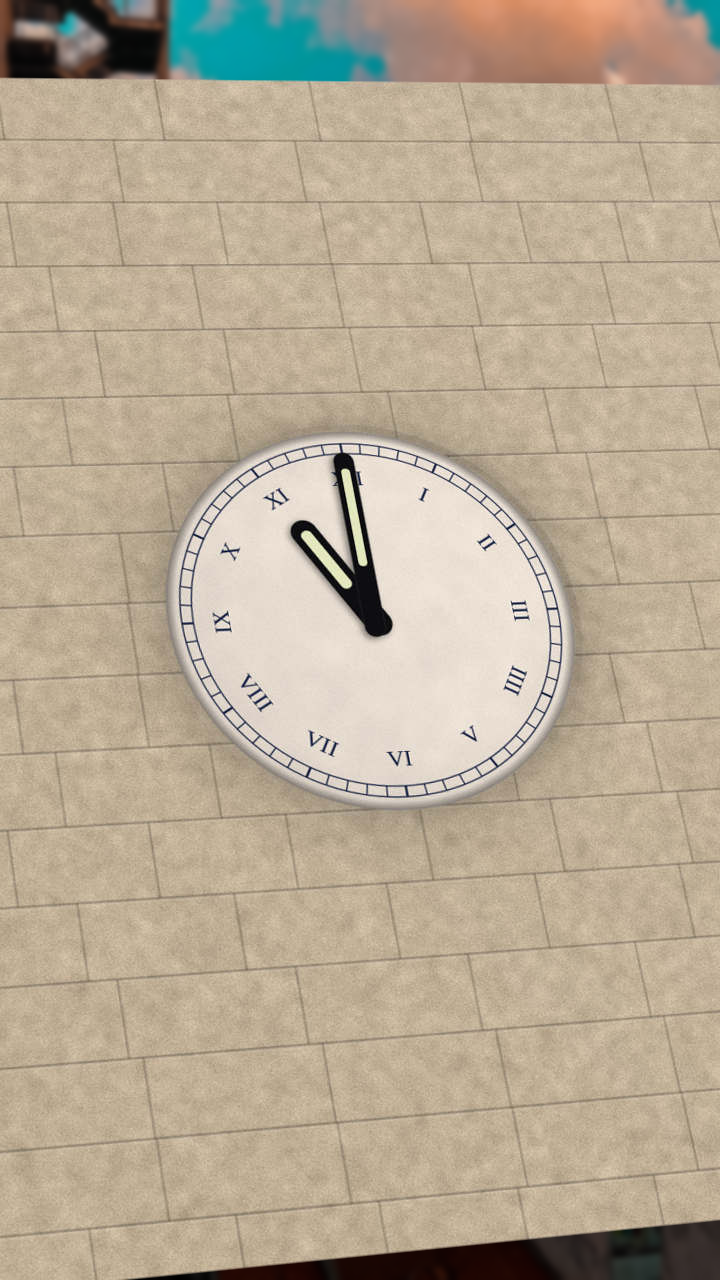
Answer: 11,00
